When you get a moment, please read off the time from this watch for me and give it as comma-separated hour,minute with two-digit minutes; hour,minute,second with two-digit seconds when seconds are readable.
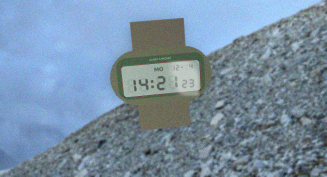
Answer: 14,21,23
